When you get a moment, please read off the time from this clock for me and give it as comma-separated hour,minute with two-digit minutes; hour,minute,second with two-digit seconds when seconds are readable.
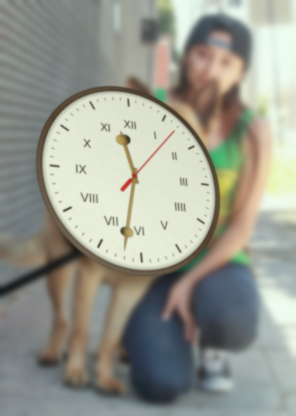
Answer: 11,32,07
